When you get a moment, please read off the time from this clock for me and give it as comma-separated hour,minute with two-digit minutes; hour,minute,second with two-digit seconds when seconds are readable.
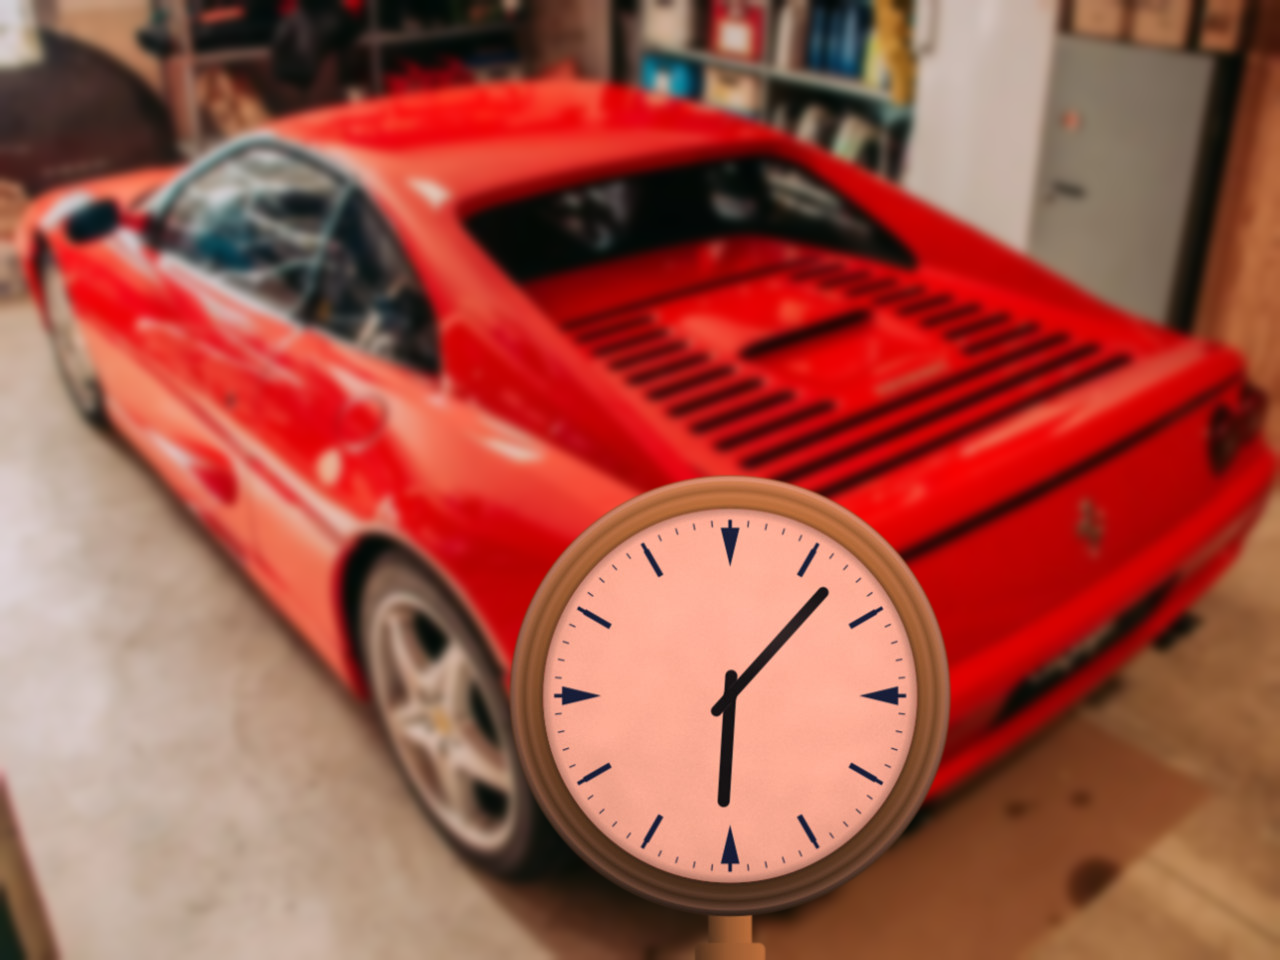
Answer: 6,07
